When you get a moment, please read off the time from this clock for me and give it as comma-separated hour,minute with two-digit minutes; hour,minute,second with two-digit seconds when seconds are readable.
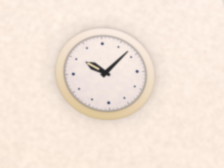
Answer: 10,08
